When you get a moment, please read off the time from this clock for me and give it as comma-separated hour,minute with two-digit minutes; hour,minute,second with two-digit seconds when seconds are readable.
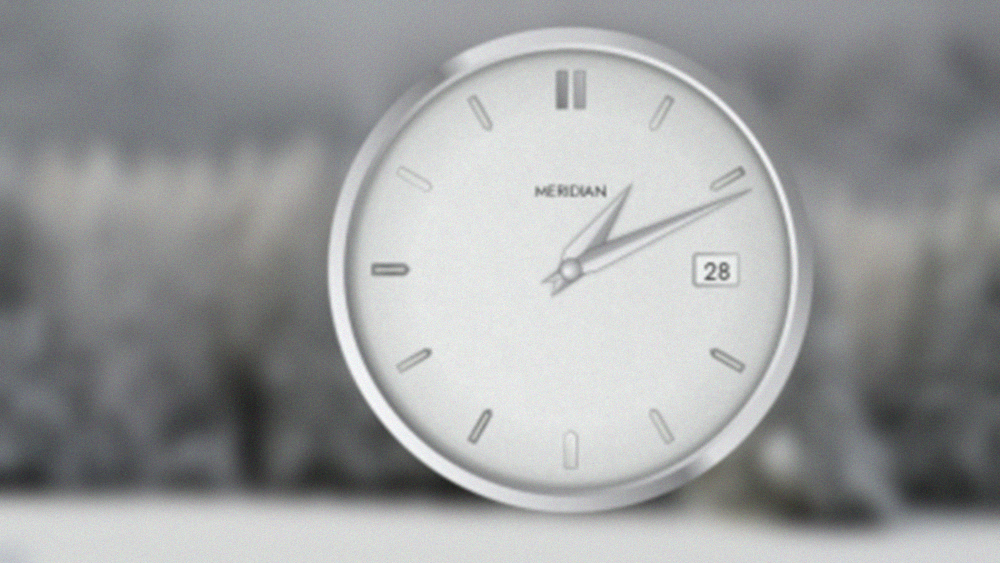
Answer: 1,11
